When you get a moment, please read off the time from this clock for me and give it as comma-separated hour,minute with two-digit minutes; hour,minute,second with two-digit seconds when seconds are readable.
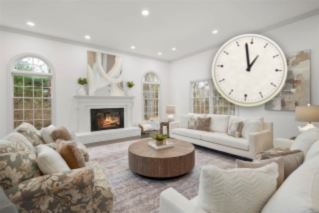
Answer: 12,58
